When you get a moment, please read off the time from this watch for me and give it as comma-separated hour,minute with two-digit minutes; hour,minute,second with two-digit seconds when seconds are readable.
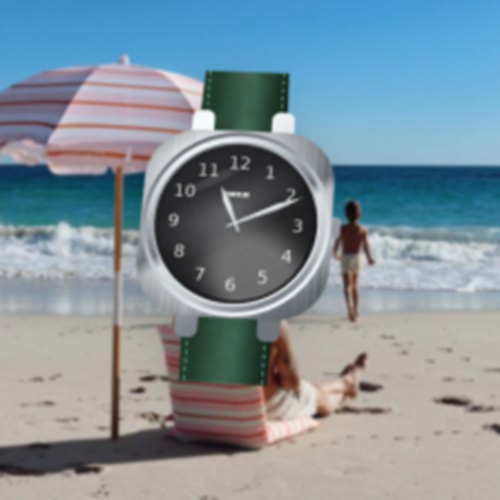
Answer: 11,11
